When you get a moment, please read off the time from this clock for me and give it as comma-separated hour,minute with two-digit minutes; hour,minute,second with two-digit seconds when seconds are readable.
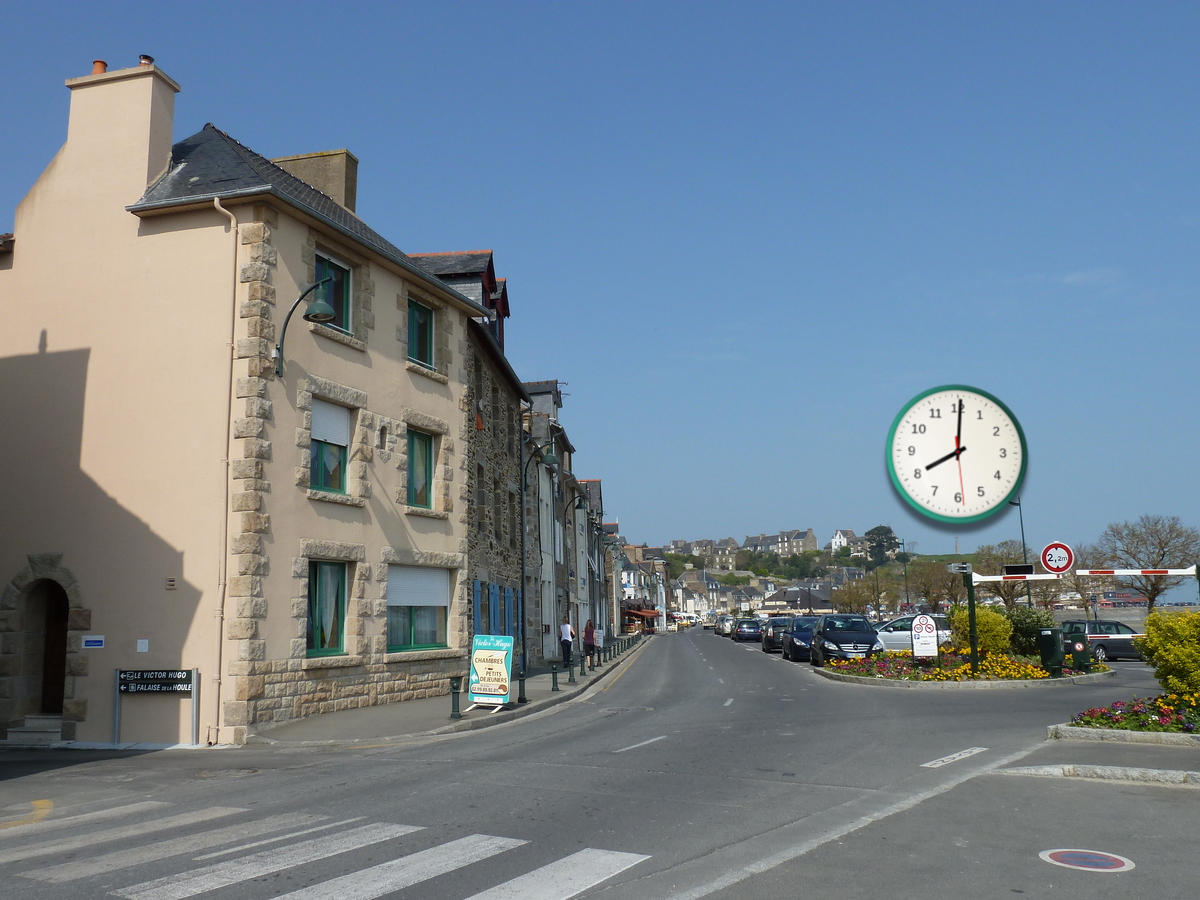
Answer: 8,00,29
